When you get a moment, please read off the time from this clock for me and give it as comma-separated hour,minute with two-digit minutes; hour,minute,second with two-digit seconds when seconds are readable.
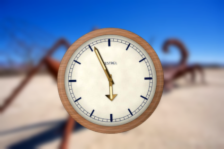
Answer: 5,56
